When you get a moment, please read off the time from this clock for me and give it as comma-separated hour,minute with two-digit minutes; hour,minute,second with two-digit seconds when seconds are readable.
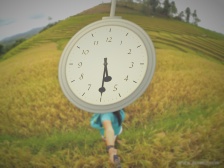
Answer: 5,30
